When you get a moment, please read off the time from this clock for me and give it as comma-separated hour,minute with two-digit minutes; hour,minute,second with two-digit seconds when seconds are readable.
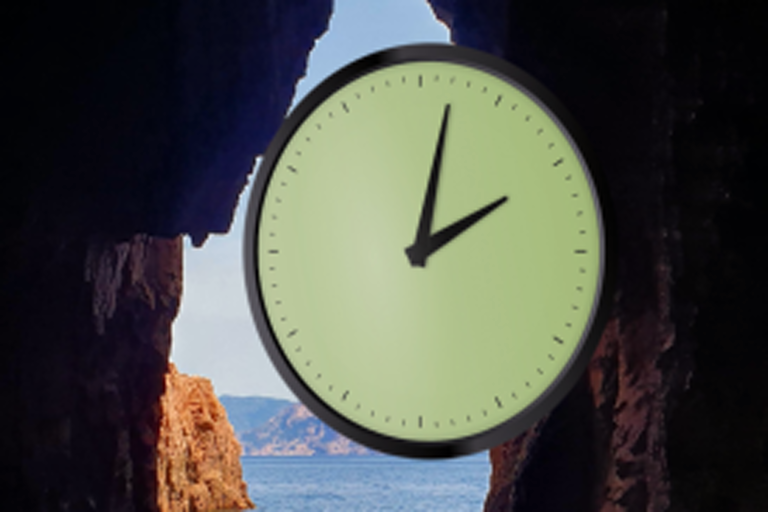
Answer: 2,02
